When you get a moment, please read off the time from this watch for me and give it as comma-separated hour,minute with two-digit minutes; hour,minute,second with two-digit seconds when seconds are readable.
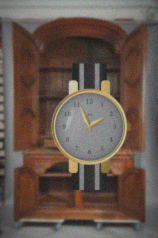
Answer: 1,56
